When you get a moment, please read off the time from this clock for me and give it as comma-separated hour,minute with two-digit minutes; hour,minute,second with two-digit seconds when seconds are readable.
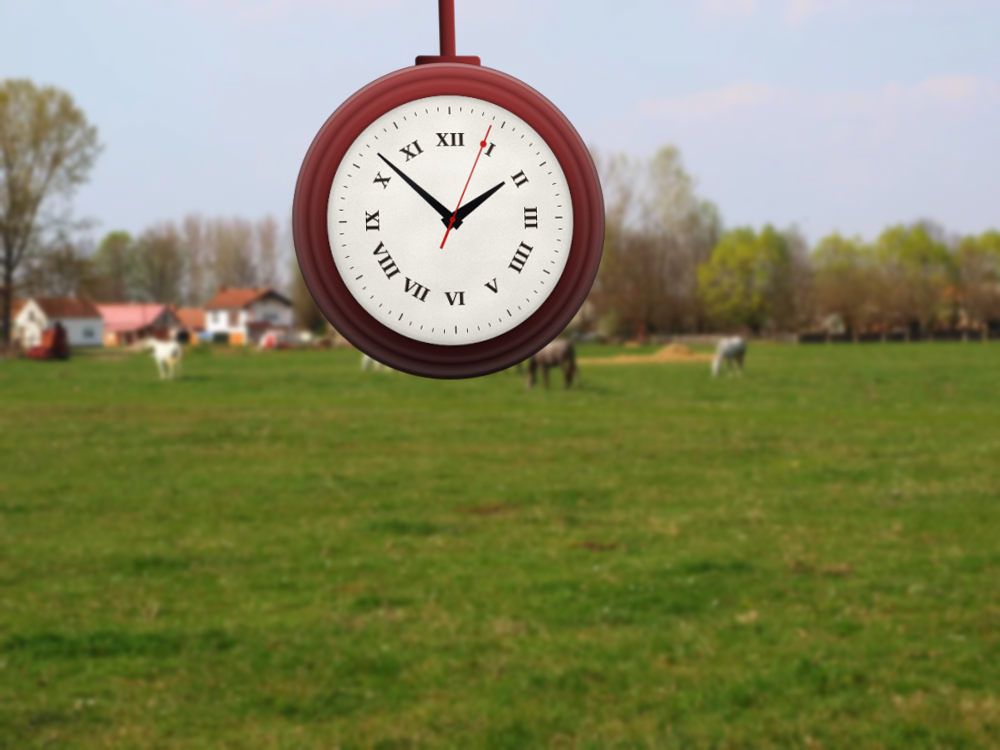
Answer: 1,52,04
